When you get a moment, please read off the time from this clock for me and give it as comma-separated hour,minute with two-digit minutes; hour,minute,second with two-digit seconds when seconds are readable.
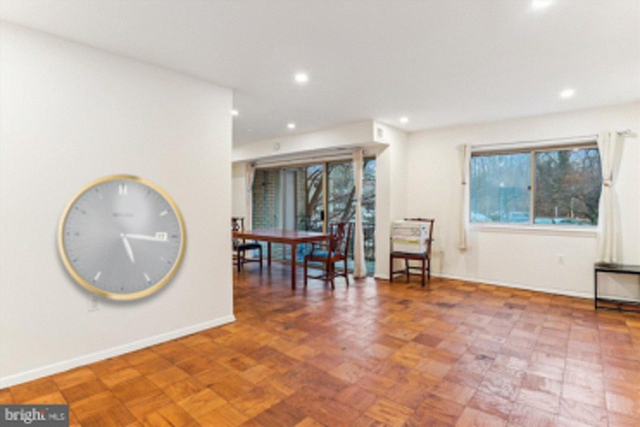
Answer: 5,16
